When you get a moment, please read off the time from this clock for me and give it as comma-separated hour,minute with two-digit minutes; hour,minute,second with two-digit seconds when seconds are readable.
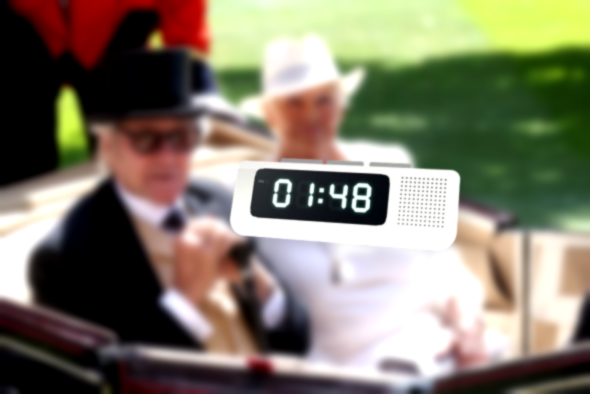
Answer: 1,48
